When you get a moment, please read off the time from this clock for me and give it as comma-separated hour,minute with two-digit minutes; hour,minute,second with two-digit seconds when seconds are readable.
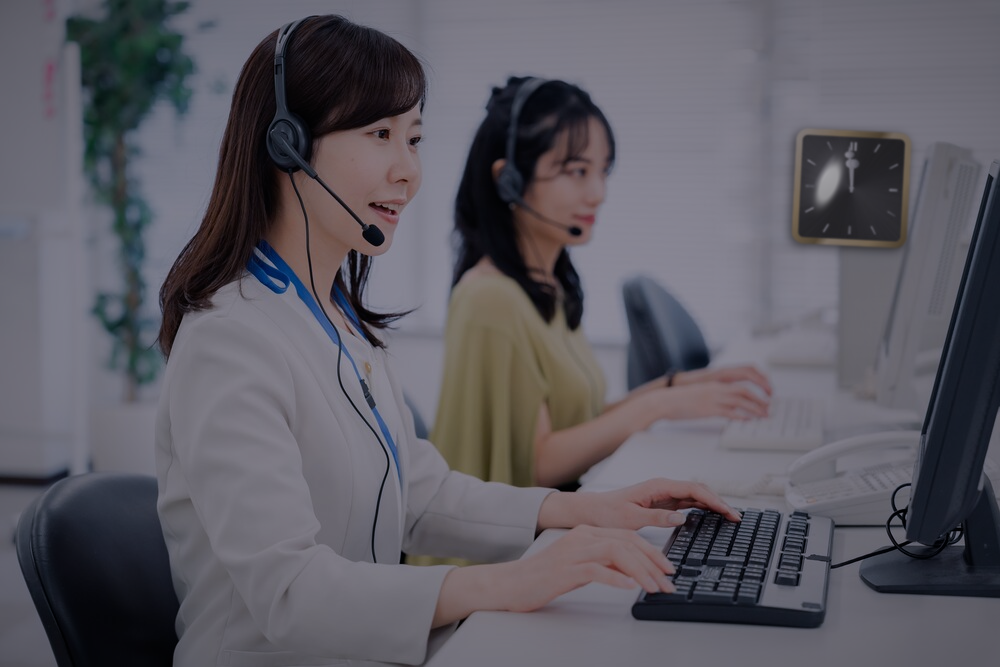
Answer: 11,59
